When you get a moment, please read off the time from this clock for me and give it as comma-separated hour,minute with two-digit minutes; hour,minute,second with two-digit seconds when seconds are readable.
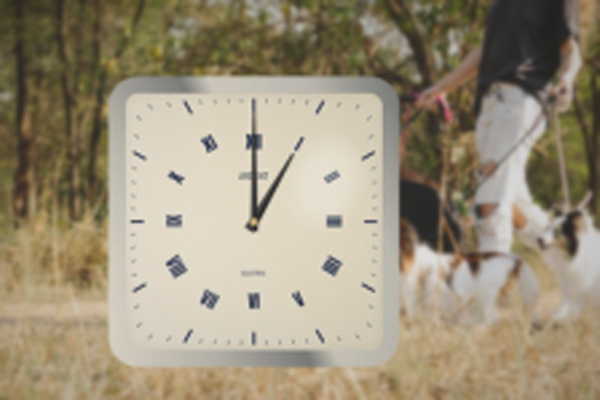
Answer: 1,00
